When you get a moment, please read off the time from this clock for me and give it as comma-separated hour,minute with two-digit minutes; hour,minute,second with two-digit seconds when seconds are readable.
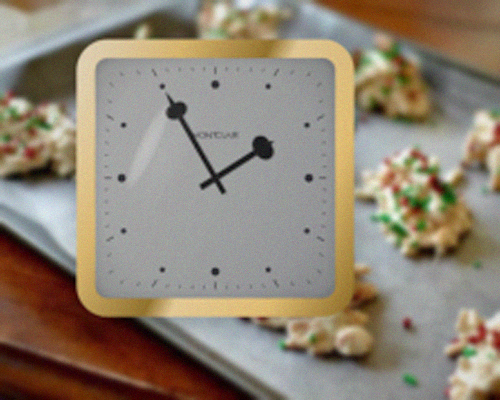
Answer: 1,55
